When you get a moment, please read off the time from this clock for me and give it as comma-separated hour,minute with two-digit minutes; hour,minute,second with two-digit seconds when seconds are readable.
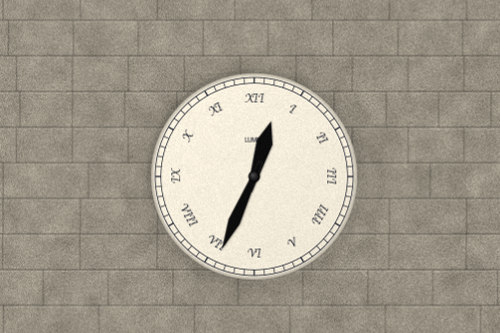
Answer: 12,34
